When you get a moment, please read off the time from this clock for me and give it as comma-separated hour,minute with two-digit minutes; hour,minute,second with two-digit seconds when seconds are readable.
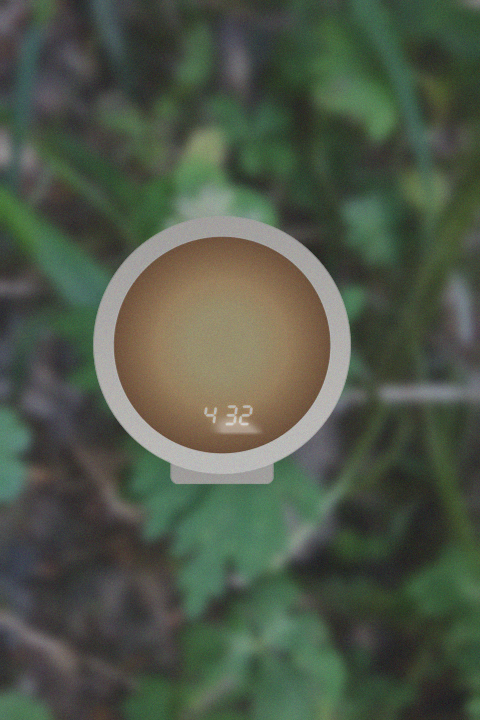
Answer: 4,32
